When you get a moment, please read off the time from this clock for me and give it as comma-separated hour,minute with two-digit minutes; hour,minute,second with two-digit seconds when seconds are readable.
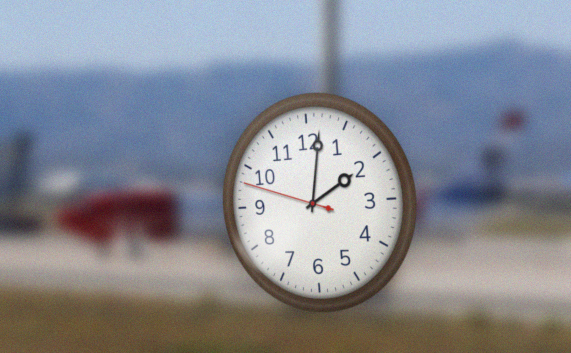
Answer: 2,01,48
